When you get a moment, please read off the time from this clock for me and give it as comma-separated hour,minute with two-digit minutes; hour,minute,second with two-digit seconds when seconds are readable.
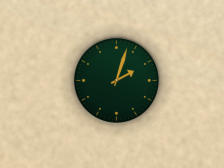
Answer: 2,03
